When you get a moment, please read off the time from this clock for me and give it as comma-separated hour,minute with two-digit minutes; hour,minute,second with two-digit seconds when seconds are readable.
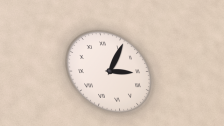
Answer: 3,06
